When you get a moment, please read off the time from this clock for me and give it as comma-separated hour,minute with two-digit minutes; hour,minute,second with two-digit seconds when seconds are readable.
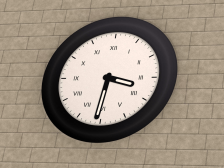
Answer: 3,31
